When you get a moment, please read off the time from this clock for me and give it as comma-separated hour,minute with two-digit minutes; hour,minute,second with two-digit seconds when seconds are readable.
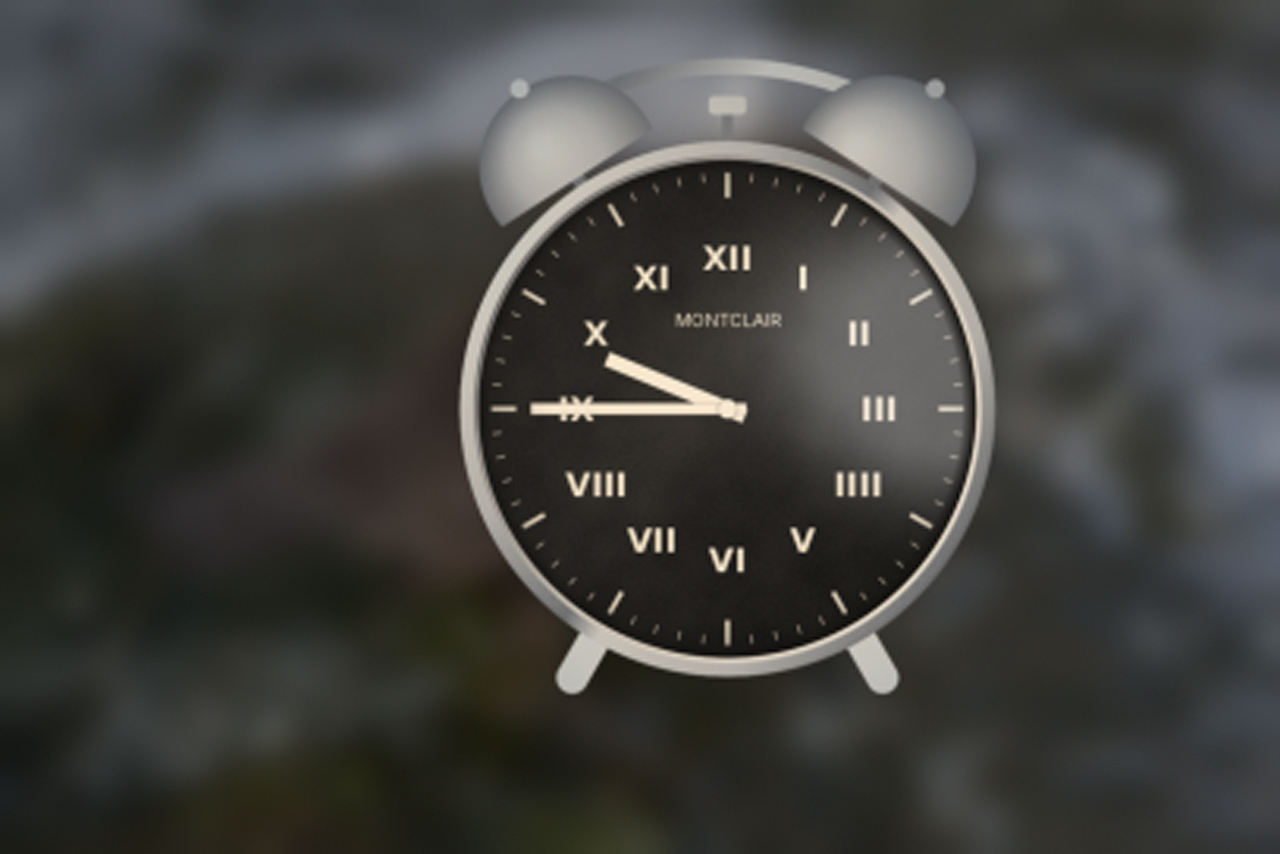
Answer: 9,45
